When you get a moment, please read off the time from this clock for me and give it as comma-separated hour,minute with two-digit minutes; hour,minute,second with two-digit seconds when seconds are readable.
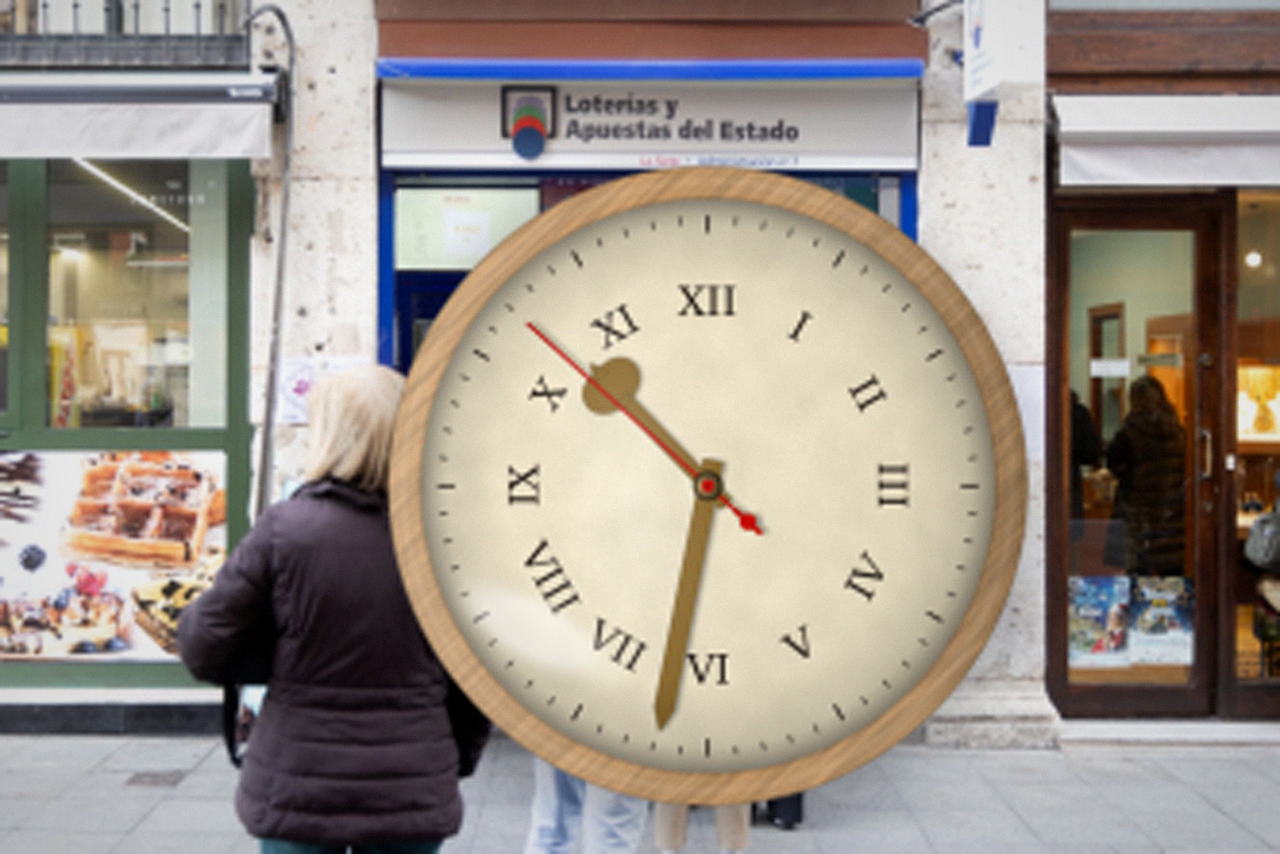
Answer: 10,31,52
